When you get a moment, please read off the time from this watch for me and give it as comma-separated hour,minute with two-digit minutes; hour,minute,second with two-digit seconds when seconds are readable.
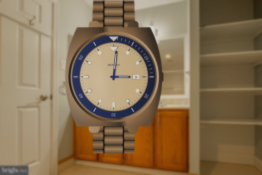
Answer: 3,01
